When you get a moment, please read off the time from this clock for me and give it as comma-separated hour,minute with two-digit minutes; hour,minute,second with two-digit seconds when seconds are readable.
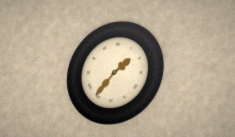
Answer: 1,36
